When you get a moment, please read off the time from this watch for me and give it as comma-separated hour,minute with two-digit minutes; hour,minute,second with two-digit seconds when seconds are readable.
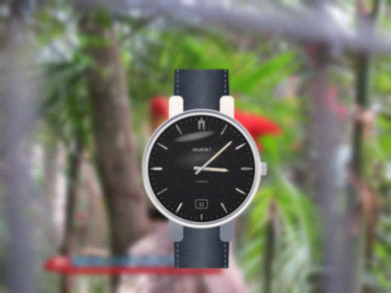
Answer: 3,08
